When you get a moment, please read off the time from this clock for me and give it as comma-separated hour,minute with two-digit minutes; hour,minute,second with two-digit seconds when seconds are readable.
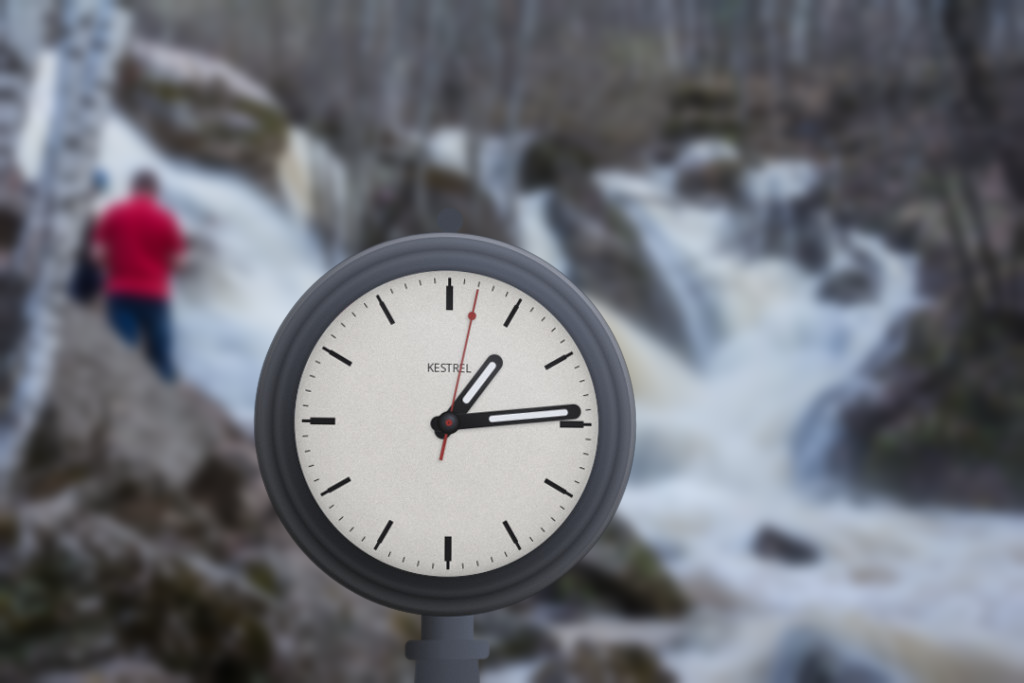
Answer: 1,14,02
